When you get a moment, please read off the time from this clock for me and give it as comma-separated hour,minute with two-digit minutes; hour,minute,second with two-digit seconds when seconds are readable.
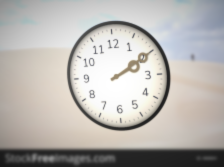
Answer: 2,10
